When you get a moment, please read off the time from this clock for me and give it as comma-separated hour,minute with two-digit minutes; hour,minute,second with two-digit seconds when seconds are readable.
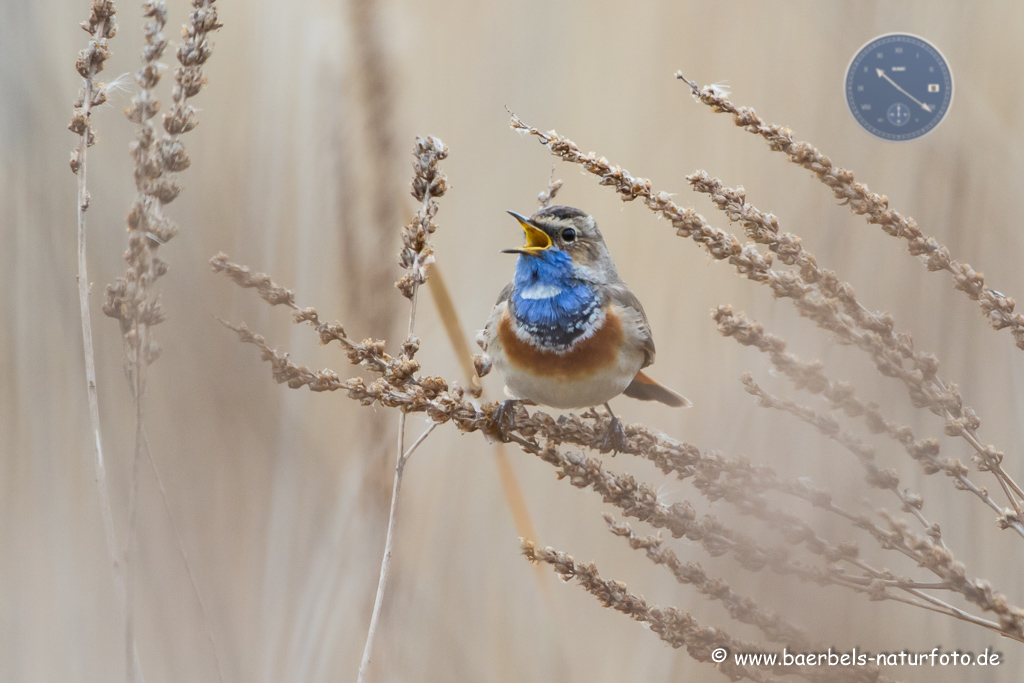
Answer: 10,21
